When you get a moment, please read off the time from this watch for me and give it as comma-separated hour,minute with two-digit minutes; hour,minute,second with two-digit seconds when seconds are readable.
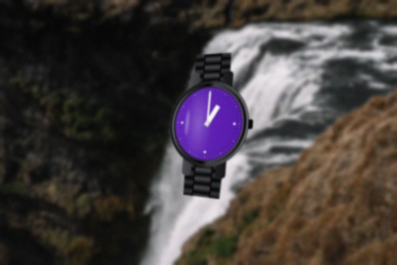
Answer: 1,00
